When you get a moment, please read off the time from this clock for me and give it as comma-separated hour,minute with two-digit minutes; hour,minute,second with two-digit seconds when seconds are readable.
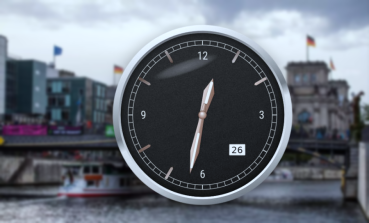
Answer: 12,32
